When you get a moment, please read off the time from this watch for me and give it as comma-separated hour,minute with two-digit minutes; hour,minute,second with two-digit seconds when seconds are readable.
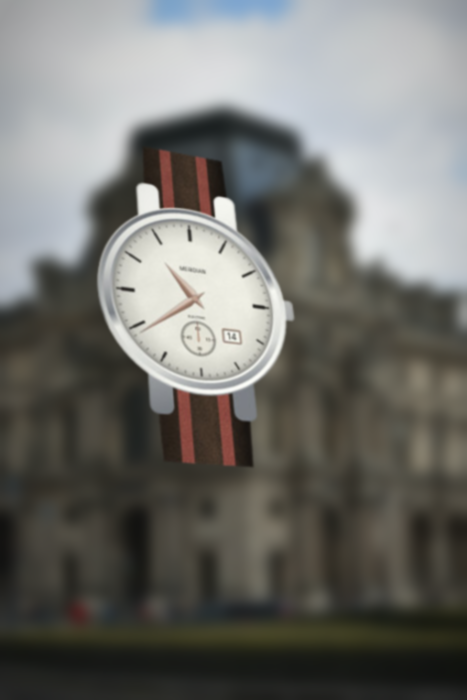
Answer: 10,39
